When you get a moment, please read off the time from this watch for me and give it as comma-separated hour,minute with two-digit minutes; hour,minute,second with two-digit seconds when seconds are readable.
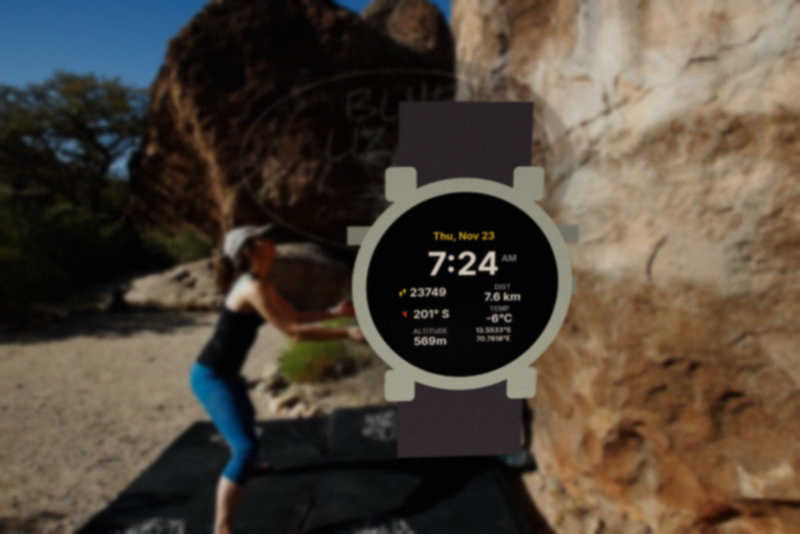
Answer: 7,24
